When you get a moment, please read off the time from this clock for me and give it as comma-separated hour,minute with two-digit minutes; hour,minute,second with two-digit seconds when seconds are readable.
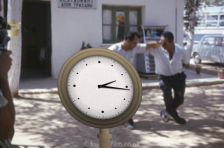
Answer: 2,16
